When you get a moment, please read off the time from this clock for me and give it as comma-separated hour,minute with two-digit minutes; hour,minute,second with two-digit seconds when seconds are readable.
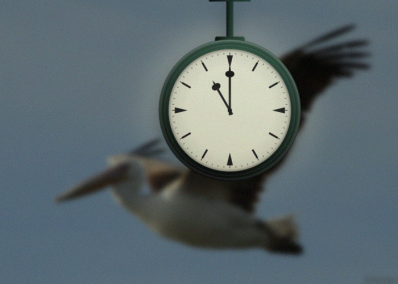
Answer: 11,00
